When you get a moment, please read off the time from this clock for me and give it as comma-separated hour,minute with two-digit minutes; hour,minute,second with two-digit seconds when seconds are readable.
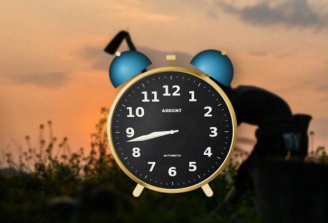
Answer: 8,43
